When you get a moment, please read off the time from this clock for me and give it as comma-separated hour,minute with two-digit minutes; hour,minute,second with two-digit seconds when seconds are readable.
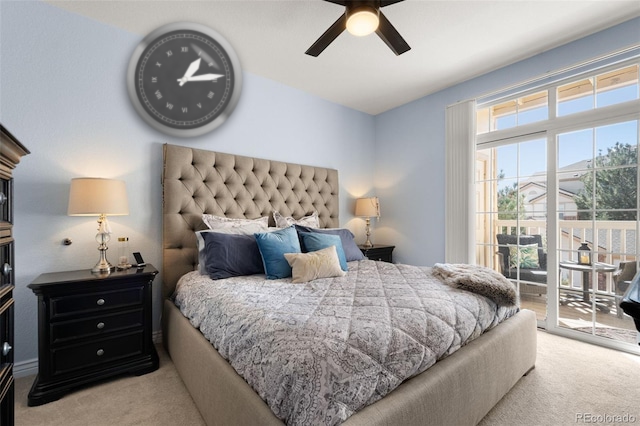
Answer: 1,14
